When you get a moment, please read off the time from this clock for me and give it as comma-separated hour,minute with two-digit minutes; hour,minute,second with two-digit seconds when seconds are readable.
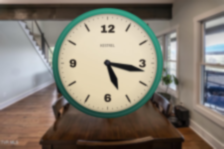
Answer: 5,17
